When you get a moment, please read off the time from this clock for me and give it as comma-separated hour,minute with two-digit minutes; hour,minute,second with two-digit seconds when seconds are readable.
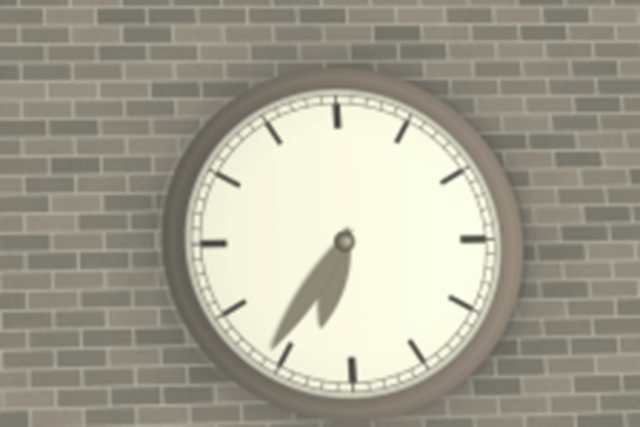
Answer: 6,36
